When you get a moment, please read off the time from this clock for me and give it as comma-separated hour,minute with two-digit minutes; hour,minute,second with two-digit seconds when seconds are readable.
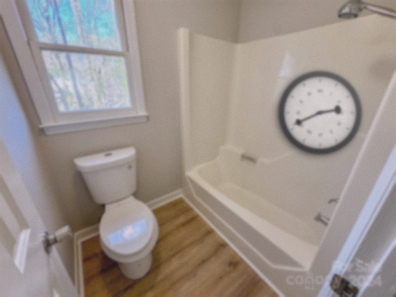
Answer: 2,41
